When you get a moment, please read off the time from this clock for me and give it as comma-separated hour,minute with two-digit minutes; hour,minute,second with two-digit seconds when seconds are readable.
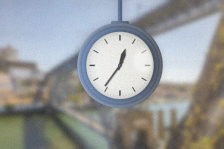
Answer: 12,36
